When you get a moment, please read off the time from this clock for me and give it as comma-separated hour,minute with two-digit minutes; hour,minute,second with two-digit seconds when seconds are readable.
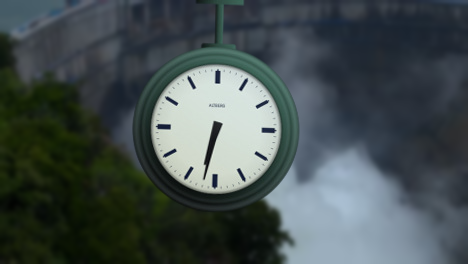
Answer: 6,32
